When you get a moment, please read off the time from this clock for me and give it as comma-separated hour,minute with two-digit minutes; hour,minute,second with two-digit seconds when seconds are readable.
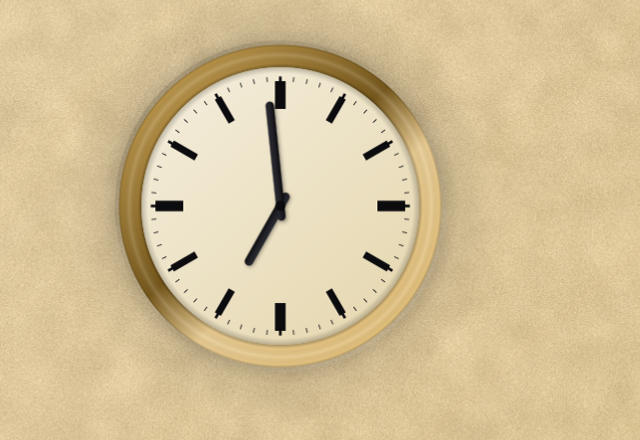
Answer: 6,59
